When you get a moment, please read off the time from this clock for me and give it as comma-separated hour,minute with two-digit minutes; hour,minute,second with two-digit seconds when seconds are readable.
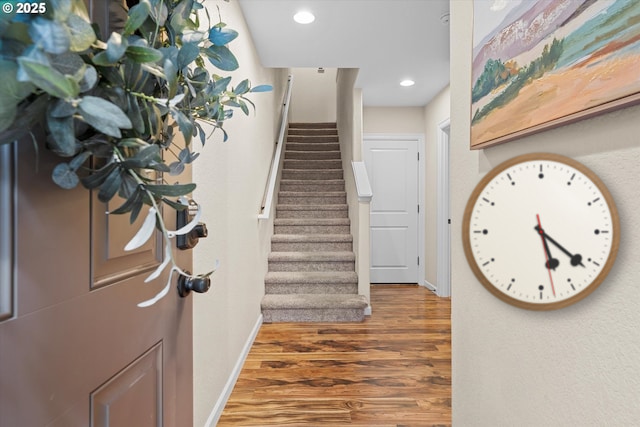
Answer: 5,21,28
